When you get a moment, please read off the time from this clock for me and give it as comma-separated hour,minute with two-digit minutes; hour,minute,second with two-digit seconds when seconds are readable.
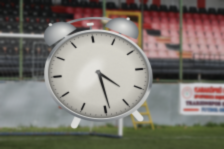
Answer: 4,29
